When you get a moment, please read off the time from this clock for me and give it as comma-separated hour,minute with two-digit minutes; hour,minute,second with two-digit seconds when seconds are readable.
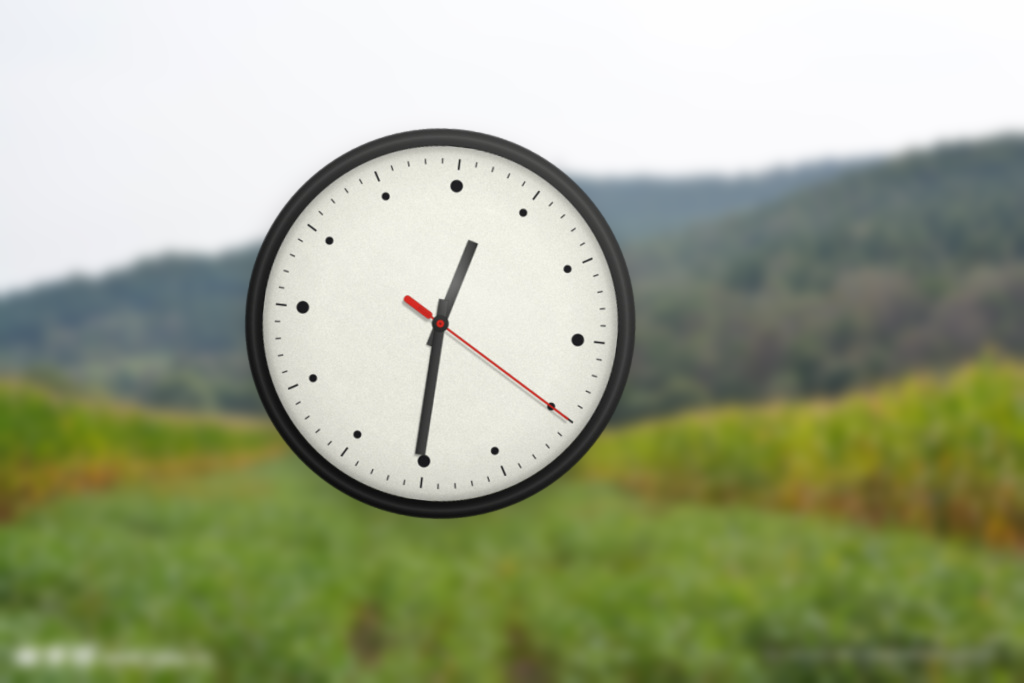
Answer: 12,30,20
